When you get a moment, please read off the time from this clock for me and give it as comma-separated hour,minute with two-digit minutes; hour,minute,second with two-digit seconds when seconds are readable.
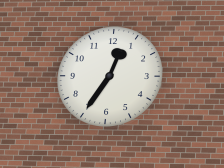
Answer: 12,35
